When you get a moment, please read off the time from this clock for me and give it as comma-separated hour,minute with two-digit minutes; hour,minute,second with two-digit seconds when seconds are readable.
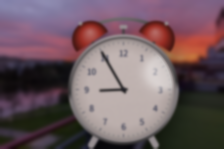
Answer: 8,55
